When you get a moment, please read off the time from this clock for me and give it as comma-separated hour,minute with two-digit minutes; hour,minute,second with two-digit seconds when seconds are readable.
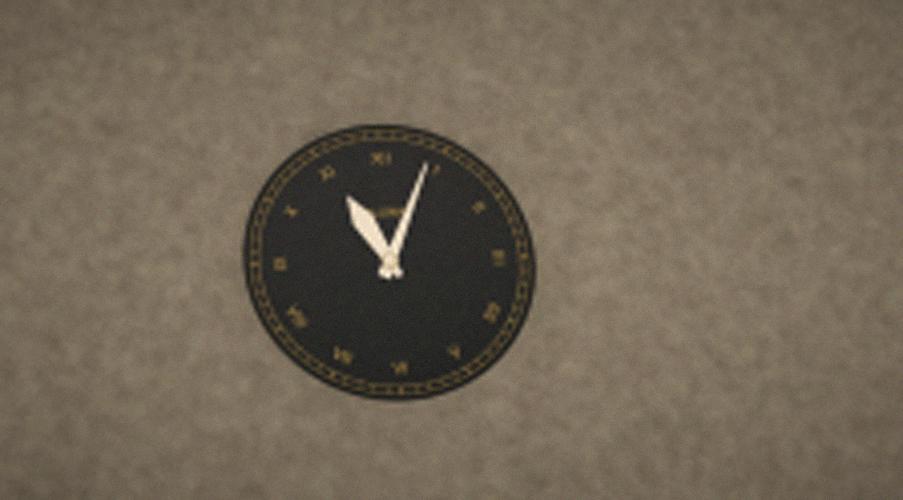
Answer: 11,04
